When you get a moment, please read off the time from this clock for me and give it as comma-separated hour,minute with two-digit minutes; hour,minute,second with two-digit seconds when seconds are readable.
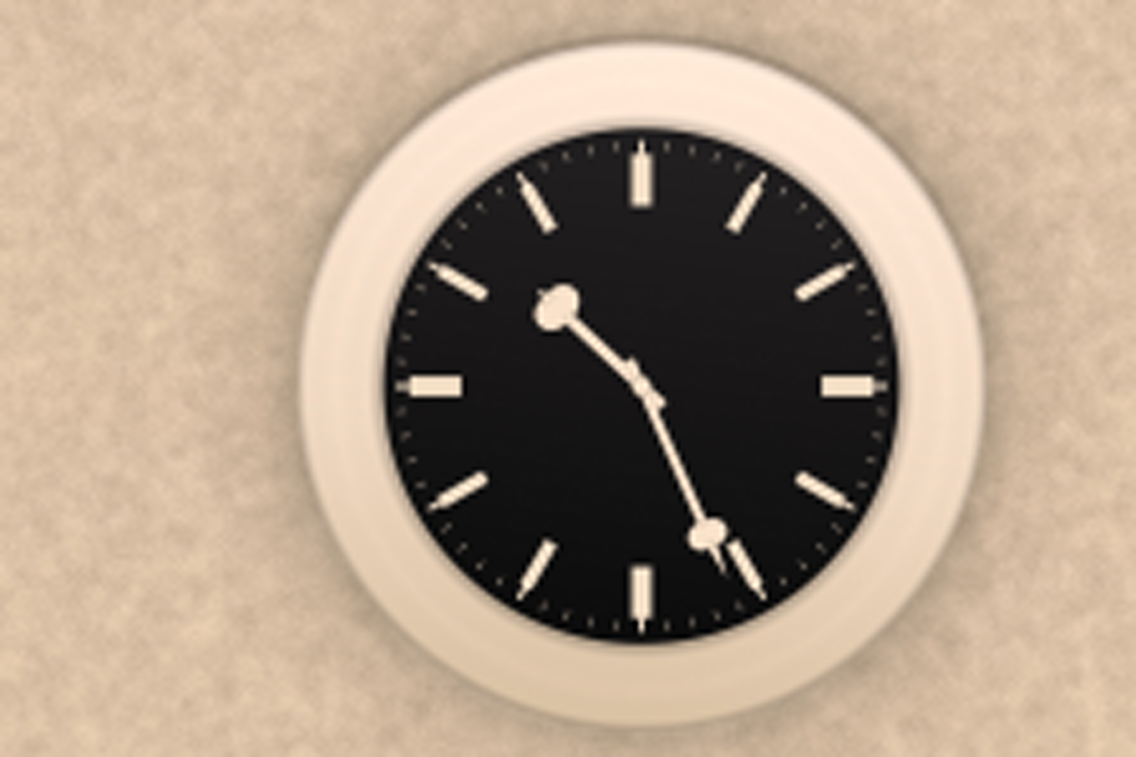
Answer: 10,26
